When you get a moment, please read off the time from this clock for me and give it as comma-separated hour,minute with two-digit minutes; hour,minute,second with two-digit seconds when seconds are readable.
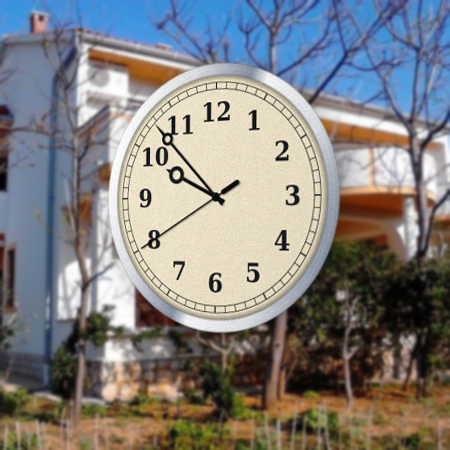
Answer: 9,52,40
